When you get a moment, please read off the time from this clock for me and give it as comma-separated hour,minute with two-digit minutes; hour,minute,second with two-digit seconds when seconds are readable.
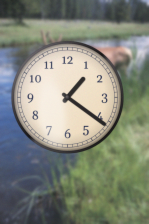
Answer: 1,21
